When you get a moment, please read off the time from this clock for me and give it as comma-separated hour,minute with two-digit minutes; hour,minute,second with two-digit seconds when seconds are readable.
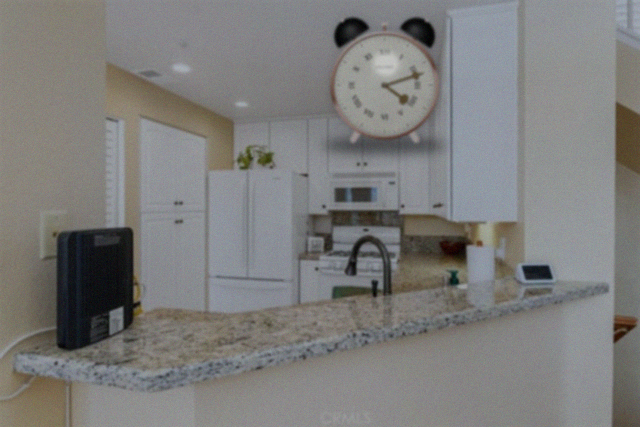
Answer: 4,12
